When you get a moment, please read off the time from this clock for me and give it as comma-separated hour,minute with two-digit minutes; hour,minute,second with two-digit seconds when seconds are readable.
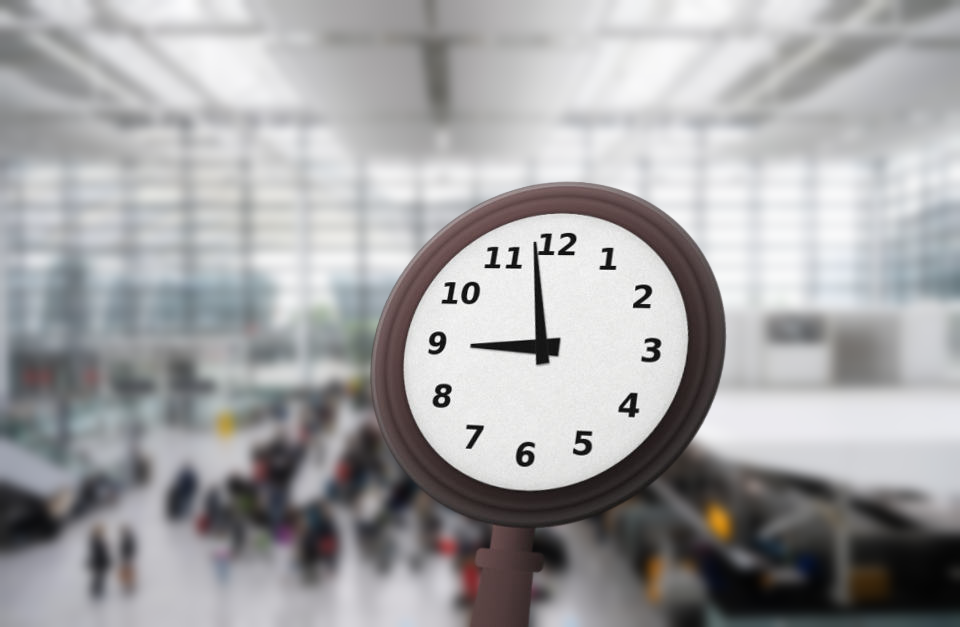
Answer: 8,58
